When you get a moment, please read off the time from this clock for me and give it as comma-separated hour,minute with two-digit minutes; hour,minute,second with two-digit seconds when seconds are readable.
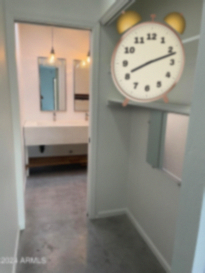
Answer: 8,12
